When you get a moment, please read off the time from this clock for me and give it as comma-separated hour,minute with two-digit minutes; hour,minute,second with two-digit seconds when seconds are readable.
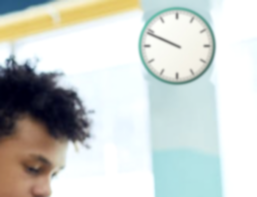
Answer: 9,49
